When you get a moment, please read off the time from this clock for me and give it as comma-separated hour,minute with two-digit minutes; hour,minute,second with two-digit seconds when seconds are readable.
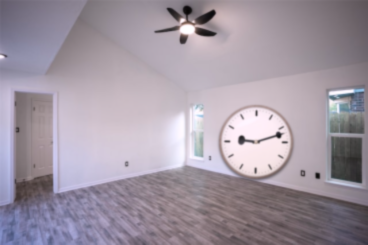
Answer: 9,12
